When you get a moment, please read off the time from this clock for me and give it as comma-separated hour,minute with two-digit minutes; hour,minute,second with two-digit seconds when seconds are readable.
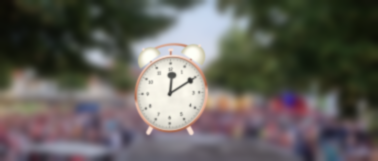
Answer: 12,10
